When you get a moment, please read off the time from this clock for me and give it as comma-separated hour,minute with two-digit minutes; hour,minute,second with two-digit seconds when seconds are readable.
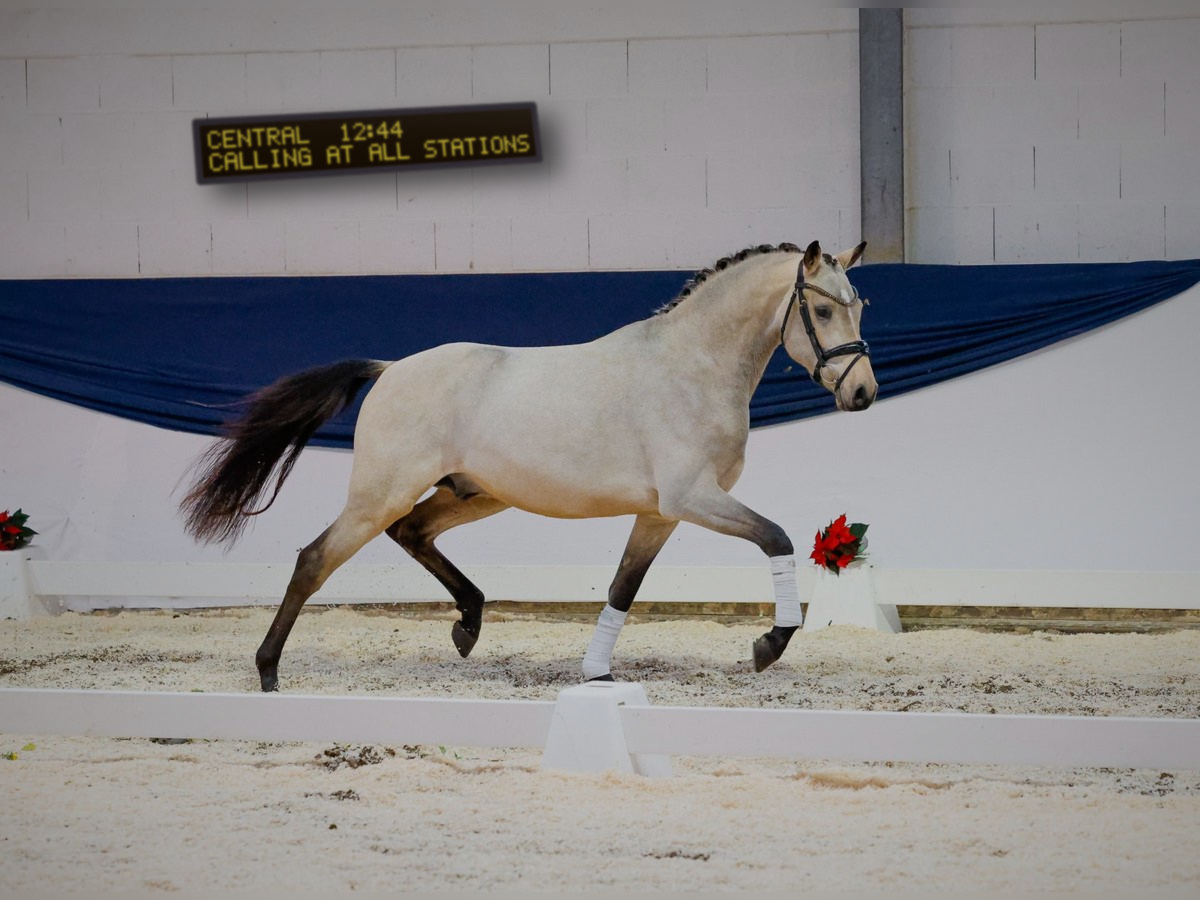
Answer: 12,44
